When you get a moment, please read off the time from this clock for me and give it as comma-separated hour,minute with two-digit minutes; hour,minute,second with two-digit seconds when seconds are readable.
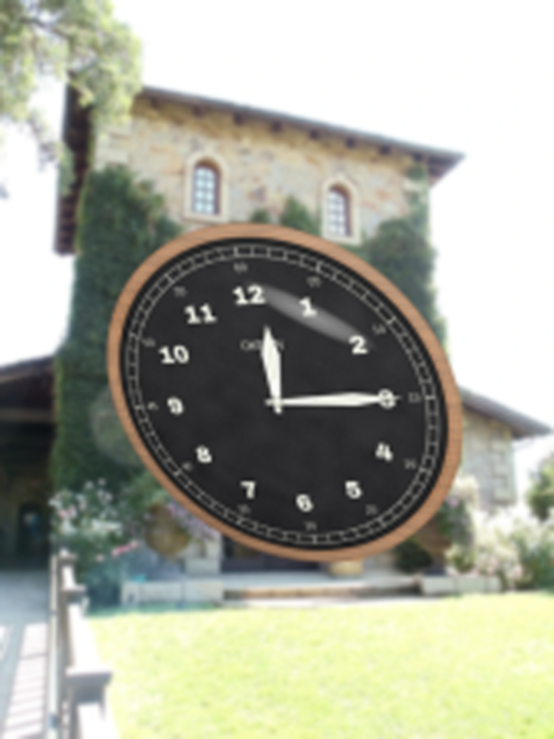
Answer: 12,15
